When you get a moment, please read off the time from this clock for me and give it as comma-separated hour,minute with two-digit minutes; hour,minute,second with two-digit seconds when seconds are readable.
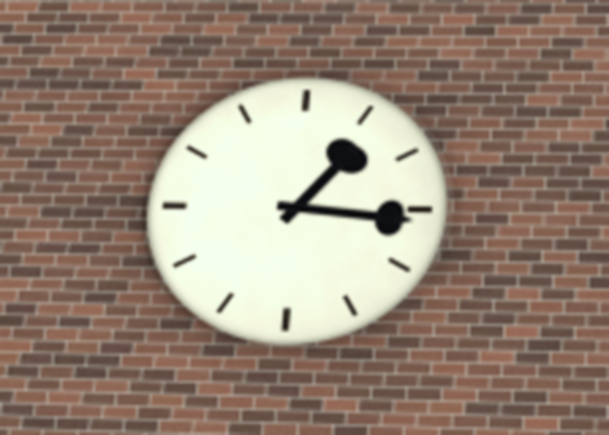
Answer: 1,16
